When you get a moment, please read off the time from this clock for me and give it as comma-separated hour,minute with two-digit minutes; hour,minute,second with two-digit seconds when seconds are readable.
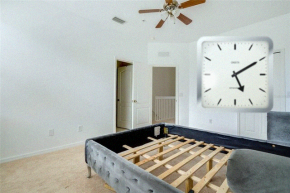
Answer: 5,10
